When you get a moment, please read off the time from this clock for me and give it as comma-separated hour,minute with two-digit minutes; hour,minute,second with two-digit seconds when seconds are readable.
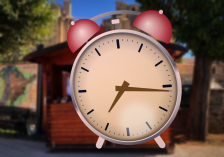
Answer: 7,16
